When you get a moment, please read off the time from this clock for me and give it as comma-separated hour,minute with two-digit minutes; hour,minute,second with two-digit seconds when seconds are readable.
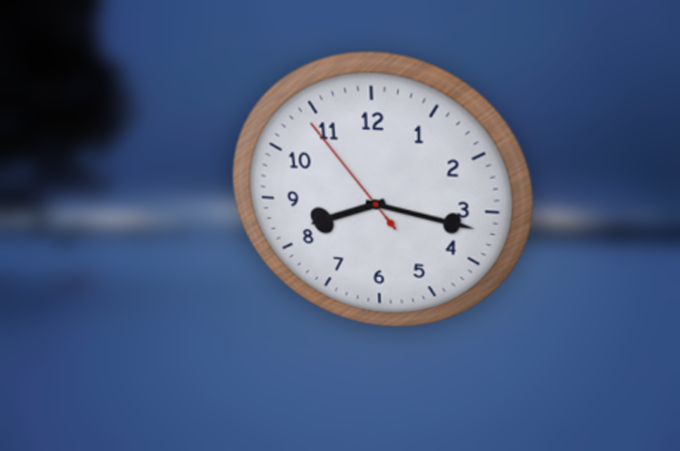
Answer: 8,16,54
